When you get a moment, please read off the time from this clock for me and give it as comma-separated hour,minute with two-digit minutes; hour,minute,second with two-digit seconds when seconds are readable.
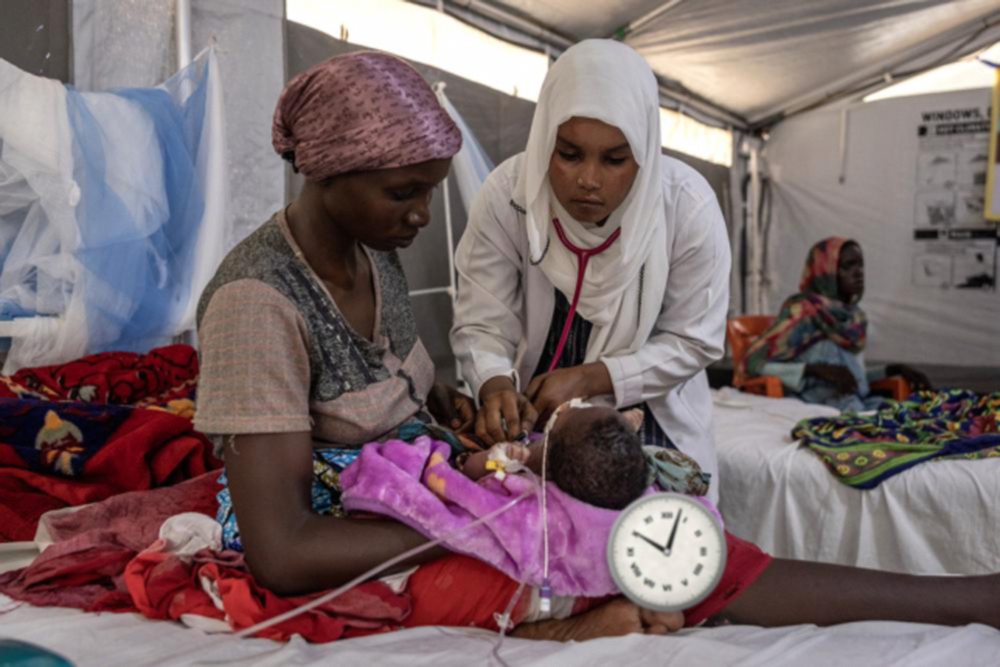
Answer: 10,03
